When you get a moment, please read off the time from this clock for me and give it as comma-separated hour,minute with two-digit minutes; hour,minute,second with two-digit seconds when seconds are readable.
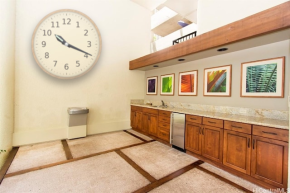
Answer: 10,19
